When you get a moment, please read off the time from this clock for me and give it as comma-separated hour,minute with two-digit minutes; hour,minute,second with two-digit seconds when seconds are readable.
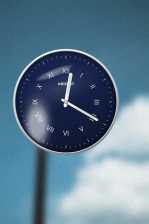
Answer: 12,20
